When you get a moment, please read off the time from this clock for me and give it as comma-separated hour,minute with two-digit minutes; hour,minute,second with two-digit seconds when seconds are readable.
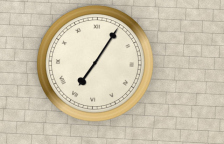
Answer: 7,05
